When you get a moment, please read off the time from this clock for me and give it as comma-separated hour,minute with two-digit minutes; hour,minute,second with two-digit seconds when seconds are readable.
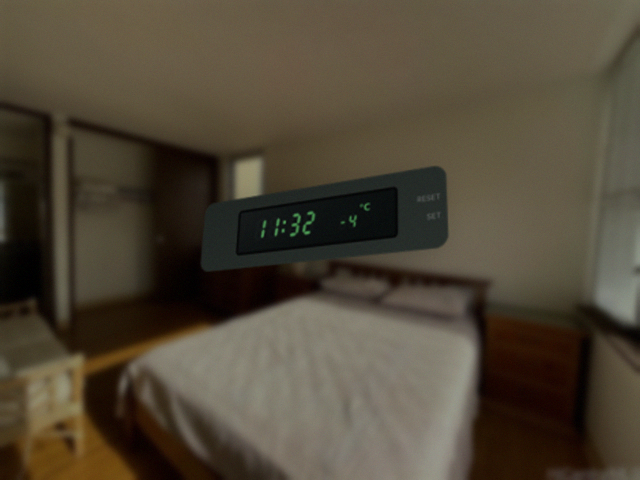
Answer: 11,32
